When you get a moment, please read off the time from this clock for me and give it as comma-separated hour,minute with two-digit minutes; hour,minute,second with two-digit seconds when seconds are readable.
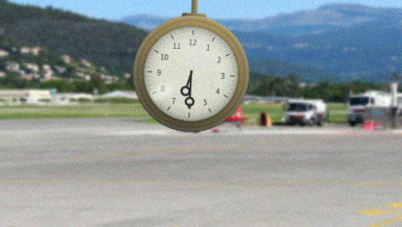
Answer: 6,30
